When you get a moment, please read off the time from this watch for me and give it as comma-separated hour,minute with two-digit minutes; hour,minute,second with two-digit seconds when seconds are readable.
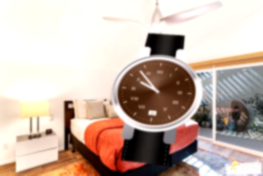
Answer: 9,53
